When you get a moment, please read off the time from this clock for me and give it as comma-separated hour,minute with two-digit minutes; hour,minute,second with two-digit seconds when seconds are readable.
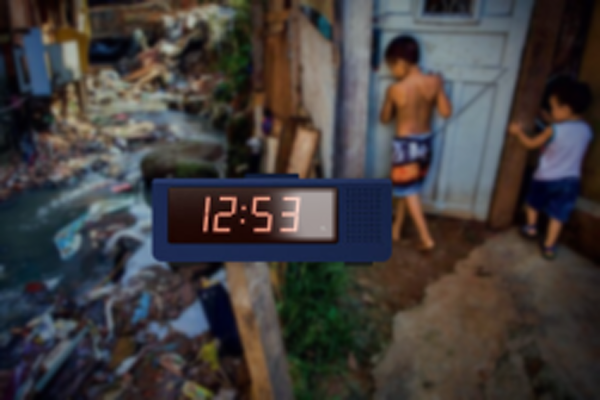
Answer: 12,53
